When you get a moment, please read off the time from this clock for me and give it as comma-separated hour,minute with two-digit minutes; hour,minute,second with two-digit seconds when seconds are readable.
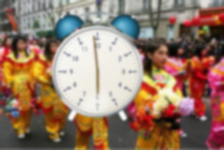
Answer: 5,59
